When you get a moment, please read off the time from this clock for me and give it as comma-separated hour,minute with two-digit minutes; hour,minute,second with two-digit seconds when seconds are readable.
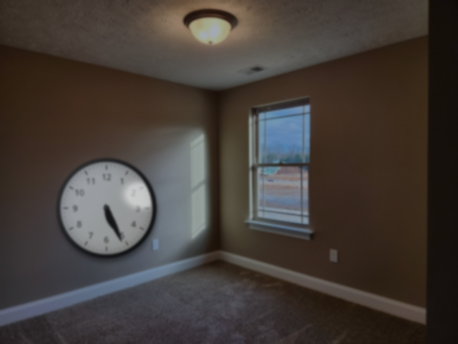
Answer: 5,26
